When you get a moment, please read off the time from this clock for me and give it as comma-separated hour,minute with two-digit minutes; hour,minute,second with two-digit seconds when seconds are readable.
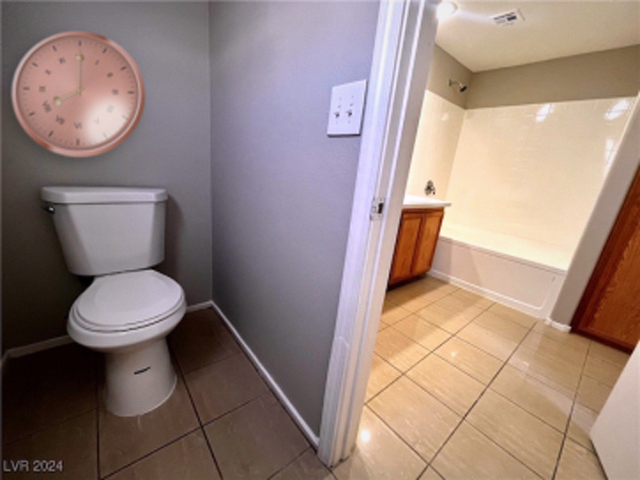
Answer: 8,00
